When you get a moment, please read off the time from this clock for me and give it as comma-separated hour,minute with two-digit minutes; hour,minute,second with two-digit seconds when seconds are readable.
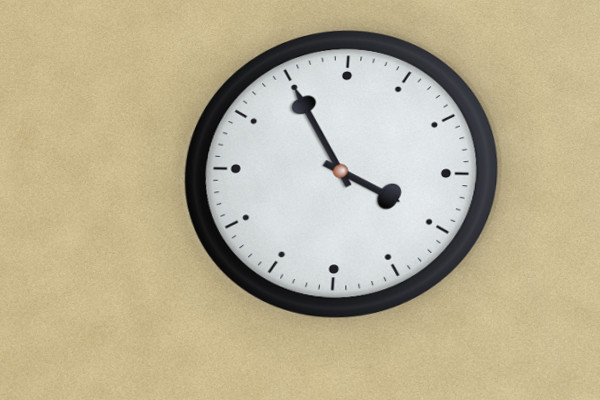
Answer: 3,55
